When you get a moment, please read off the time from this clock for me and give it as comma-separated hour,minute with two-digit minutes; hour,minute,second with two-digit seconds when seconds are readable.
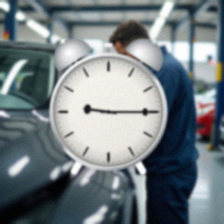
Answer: 9,15
